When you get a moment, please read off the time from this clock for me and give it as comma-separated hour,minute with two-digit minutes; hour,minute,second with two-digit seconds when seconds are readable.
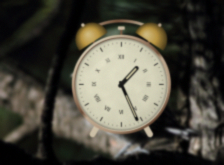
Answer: 1,26
